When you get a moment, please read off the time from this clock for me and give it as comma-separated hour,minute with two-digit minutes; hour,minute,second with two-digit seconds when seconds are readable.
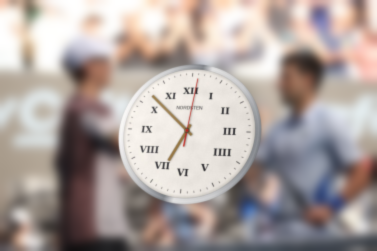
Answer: 6,52,01
